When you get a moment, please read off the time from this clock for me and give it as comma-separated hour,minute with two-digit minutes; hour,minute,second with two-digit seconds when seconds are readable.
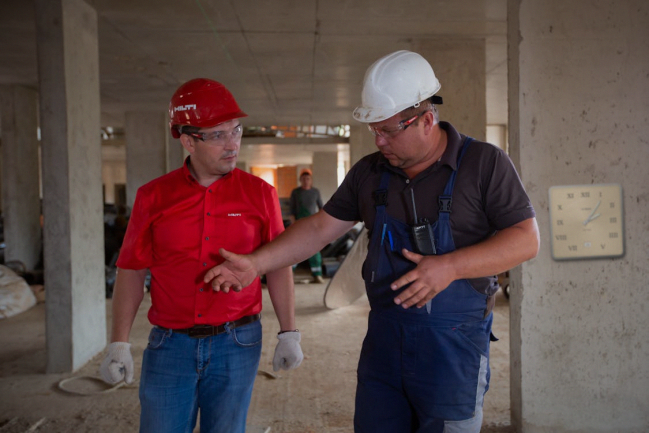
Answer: 2,06
